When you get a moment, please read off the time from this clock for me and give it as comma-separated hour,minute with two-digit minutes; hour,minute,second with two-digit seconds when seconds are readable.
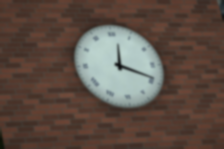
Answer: 12,19
